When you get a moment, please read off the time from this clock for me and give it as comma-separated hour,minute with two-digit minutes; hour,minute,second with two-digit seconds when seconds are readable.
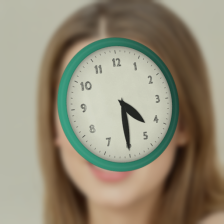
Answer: 4,30
